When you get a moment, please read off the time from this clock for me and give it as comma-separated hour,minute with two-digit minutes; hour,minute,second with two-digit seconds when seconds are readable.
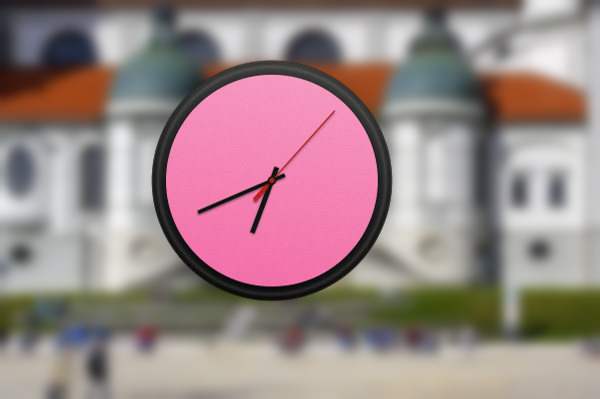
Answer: 6,41,07
